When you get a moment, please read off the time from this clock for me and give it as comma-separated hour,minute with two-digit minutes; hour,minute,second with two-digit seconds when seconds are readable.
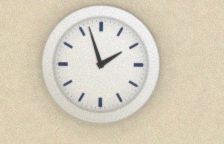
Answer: 1,57
